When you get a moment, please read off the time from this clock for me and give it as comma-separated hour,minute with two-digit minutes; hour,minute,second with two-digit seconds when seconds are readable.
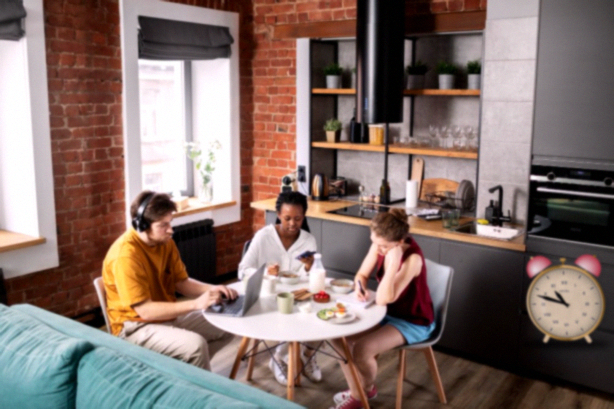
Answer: 10,48
